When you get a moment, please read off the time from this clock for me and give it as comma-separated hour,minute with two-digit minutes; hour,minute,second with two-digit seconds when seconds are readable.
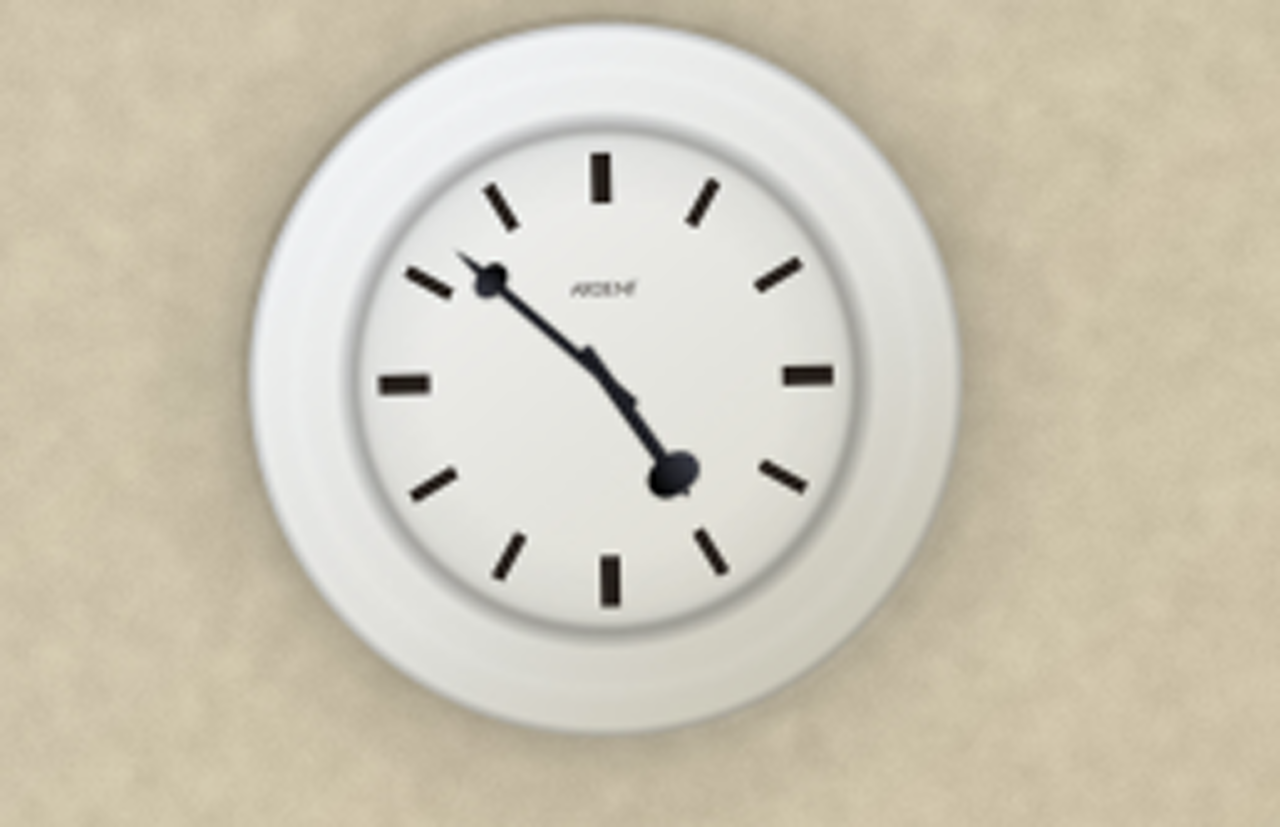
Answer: 4,52
